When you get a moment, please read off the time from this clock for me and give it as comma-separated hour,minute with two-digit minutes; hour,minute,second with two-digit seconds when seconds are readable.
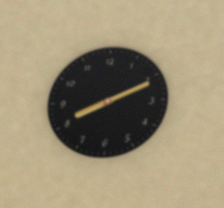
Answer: 8,11
